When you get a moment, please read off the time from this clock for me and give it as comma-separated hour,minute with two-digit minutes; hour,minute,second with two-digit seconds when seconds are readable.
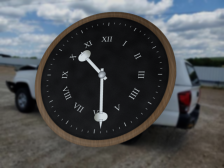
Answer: 10,29
